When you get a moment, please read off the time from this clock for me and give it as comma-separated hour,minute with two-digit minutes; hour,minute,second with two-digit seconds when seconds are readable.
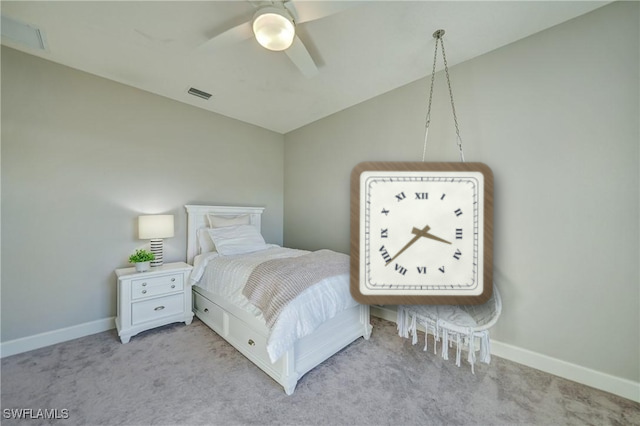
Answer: 3,38
